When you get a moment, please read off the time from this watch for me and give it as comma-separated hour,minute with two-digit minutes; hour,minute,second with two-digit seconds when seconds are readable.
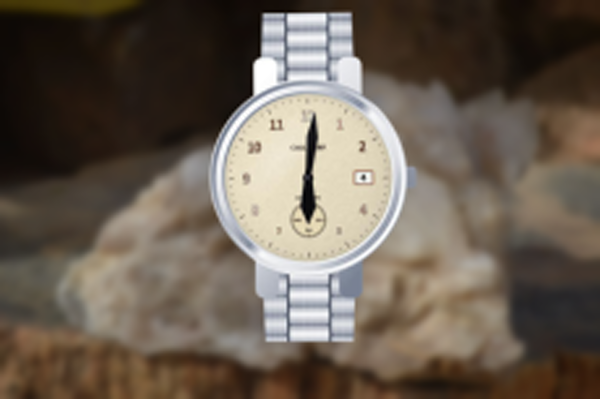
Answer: 6,01
